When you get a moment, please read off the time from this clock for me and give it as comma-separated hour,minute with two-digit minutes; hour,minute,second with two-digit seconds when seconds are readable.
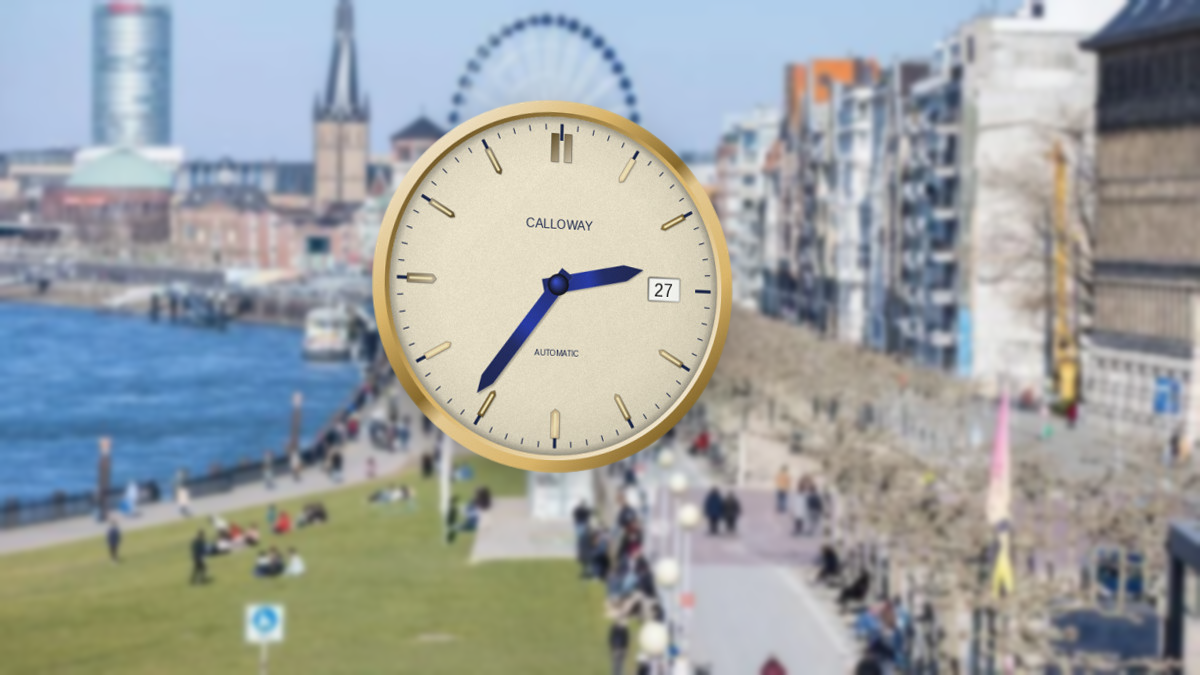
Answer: 2,36
